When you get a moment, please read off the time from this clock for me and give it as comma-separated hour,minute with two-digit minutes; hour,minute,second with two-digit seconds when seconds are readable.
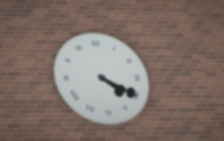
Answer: 4,20
